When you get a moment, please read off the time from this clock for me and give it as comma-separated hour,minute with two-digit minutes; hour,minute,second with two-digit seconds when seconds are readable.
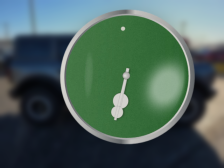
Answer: 6,33
